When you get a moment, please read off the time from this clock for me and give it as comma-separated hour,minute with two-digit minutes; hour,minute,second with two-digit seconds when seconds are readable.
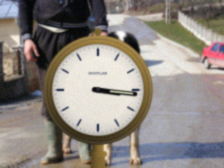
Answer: 3,16
